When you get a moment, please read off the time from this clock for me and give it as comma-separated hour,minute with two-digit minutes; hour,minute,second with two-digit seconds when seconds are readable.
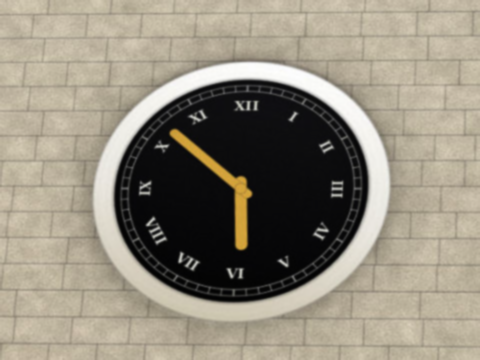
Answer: 5,52
